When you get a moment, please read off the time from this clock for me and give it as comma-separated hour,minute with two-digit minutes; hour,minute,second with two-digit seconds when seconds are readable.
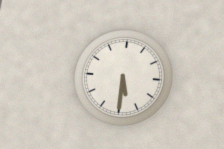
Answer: 5,30
